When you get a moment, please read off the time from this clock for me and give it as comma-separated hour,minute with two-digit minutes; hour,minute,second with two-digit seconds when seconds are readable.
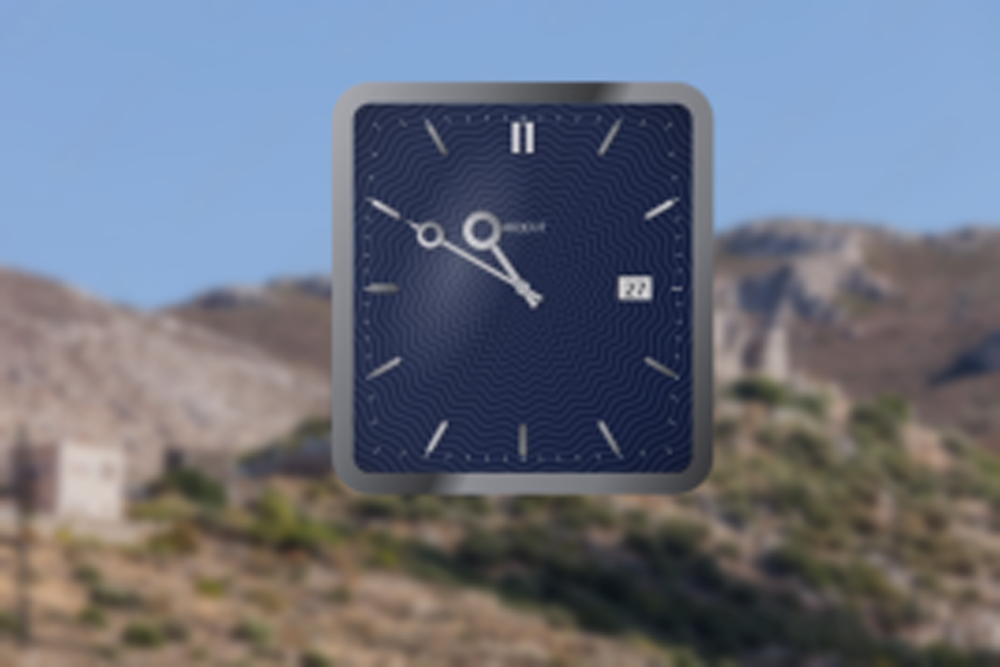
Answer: 10,50
